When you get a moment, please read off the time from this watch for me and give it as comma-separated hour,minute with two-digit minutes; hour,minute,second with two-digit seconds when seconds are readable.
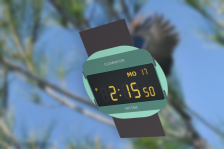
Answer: 2,15,50
